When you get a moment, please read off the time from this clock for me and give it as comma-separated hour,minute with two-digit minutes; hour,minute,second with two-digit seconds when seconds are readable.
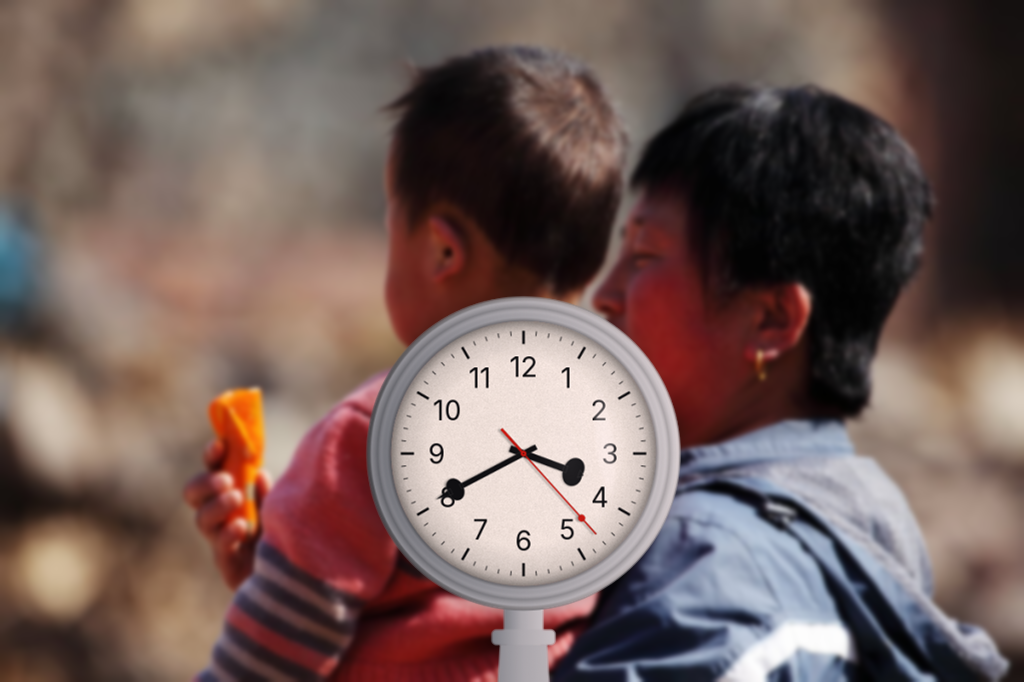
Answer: 3,40,23
